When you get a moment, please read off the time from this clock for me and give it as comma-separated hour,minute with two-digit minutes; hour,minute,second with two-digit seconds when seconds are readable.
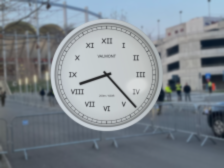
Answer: 8,23
